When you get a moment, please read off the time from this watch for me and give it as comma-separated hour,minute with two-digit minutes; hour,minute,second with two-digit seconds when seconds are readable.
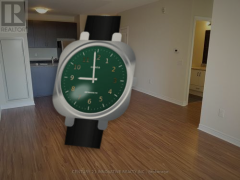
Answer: 8,59
